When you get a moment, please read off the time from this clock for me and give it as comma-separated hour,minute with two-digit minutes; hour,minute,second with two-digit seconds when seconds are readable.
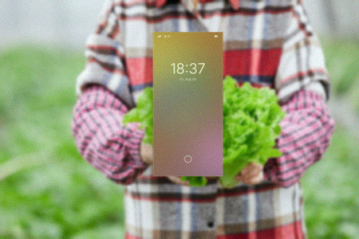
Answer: 18,37
